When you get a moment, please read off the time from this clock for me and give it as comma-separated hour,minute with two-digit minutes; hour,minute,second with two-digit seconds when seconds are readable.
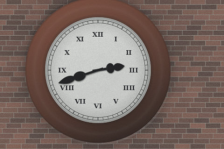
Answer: 2,42
